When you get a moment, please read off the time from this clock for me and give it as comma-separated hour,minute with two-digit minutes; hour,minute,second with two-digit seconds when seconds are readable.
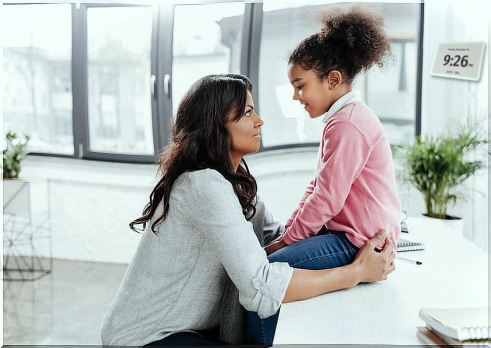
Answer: 9,26
